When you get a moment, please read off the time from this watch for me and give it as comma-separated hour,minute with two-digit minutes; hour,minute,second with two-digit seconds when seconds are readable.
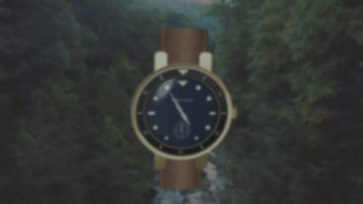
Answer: 4,55
